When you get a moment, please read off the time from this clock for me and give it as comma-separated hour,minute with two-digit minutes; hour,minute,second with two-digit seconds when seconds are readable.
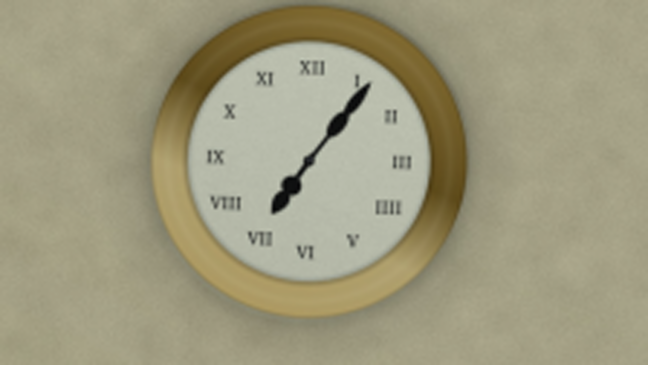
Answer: 7,06
